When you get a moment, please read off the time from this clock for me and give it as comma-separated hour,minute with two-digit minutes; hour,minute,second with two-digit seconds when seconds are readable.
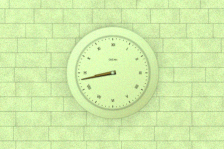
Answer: 8,43
